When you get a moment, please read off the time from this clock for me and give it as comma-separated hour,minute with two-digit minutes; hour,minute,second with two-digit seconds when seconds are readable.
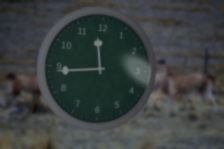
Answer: 11,44
